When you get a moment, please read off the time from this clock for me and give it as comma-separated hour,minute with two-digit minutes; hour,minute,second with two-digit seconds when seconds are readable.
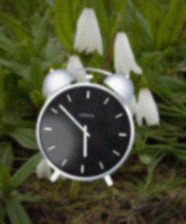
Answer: 5,52
